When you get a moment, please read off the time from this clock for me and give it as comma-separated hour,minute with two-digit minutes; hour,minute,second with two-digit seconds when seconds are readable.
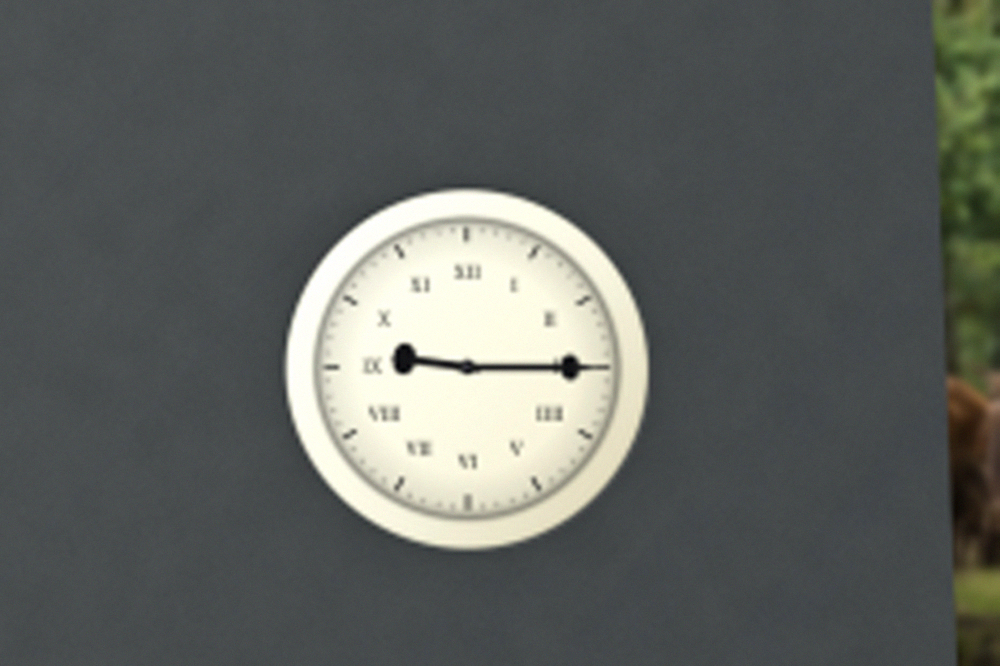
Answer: 9,15
